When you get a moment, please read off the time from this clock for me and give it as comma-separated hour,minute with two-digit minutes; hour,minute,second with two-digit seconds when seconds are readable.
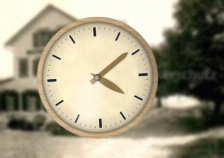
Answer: 4,09
